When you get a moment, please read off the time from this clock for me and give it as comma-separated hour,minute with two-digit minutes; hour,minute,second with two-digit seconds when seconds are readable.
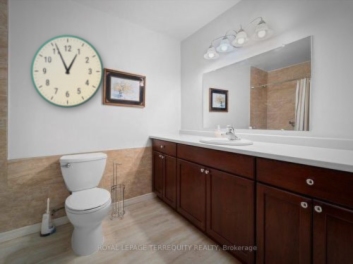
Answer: 12,56
